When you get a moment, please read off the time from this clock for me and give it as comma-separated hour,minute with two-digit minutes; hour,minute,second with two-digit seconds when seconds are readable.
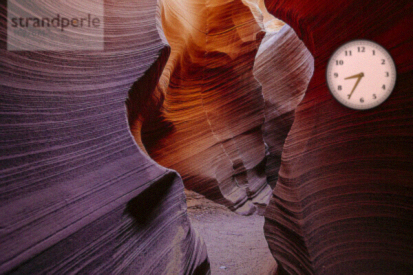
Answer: 8,35
